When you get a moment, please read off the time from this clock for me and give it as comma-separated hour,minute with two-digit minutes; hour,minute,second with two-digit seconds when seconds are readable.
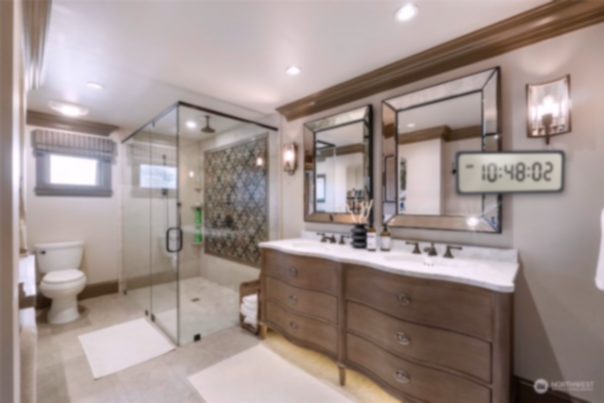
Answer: 10,48,02
